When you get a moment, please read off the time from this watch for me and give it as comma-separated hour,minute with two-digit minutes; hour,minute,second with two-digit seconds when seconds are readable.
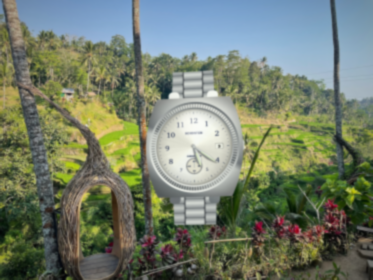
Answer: 5,21
